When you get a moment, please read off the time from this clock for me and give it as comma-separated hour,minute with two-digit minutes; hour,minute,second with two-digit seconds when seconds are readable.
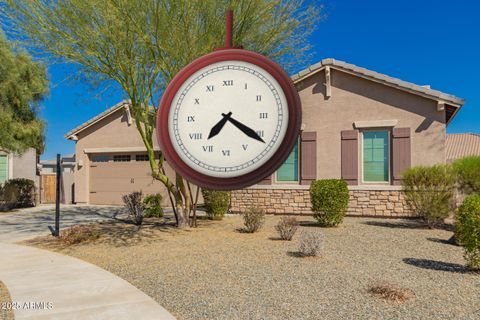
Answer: 7,21
